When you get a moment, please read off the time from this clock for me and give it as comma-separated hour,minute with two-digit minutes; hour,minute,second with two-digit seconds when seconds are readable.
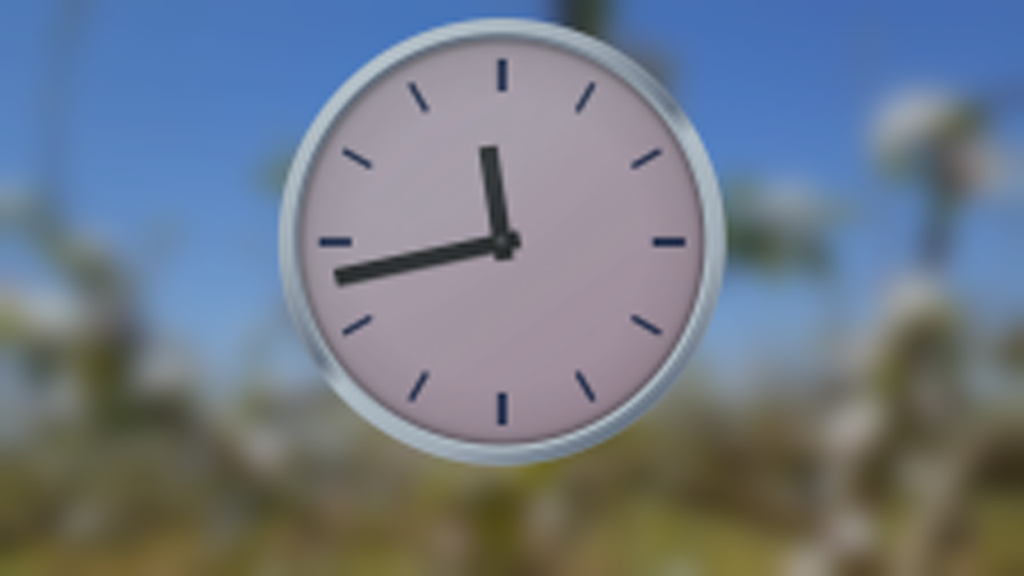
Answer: 11,43
